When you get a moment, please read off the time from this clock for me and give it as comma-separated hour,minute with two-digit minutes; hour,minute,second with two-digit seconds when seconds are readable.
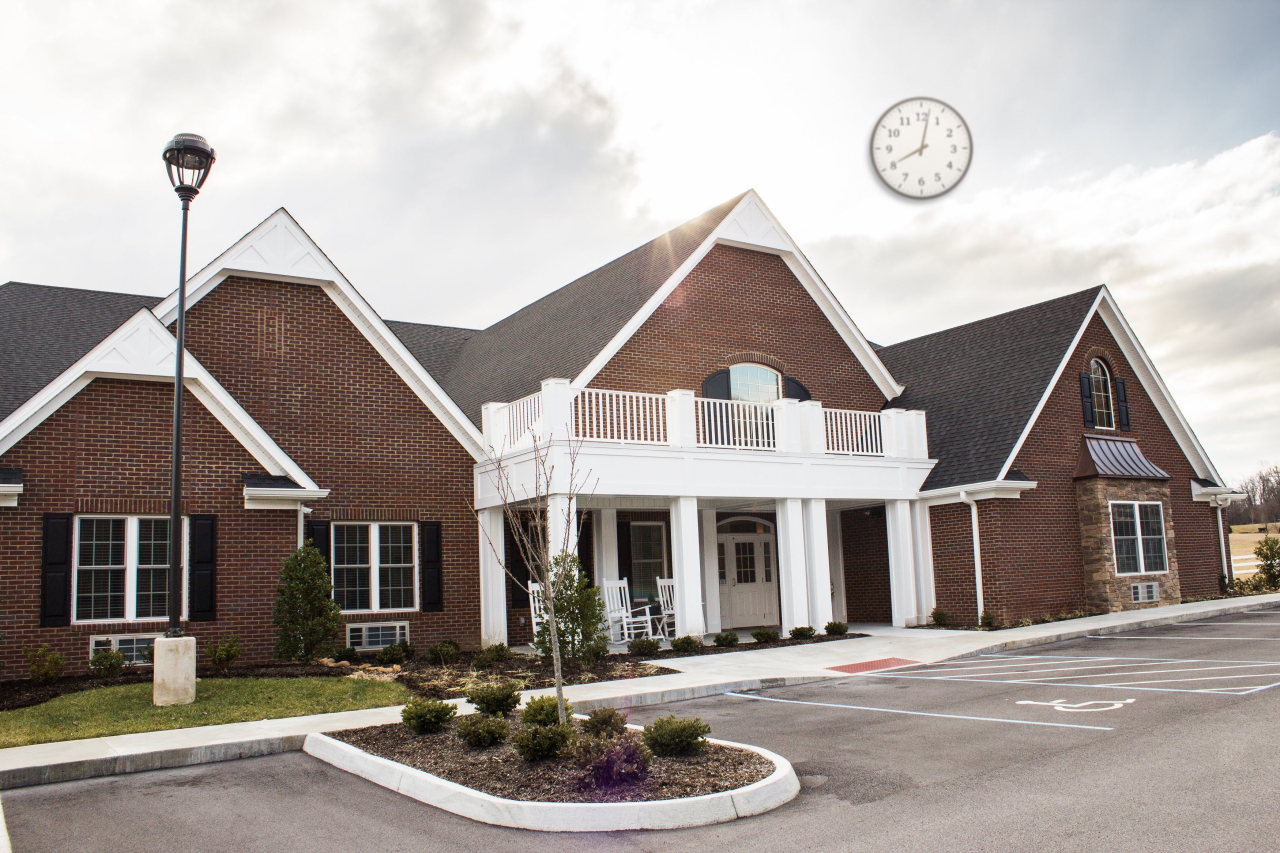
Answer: 8,02
